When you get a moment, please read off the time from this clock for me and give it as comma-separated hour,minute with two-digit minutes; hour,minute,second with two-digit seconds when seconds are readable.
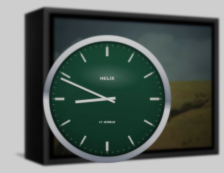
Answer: 8,49
